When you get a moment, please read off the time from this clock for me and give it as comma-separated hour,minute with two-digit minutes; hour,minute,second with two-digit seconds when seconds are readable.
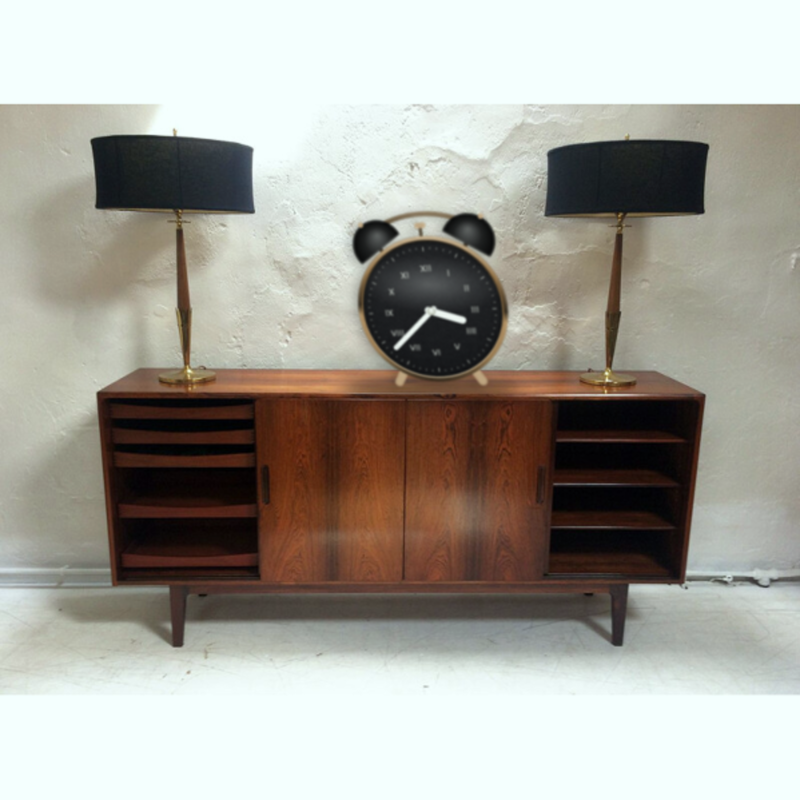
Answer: 3,38
